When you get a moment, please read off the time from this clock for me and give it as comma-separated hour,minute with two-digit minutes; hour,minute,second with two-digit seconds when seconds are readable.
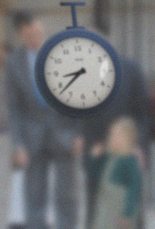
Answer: 8,38
